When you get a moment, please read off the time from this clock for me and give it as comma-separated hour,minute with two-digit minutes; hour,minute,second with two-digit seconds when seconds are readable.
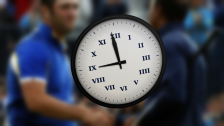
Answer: 8,59
